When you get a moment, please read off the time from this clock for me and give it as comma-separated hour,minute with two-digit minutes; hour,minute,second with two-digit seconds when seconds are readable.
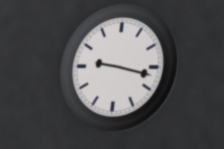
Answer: 9,17
